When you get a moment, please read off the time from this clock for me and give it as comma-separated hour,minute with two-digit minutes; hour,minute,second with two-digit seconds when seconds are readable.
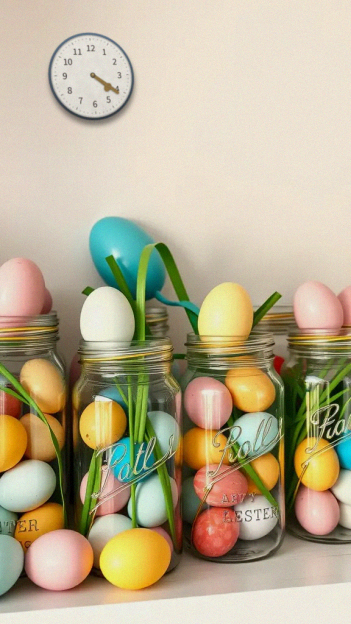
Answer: 4,21
